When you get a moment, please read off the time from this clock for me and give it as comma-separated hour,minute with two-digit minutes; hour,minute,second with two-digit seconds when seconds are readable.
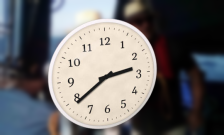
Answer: 2,39
